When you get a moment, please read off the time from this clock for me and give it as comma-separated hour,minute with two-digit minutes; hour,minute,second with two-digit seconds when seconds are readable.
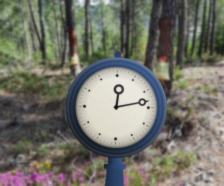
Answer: 12,13
